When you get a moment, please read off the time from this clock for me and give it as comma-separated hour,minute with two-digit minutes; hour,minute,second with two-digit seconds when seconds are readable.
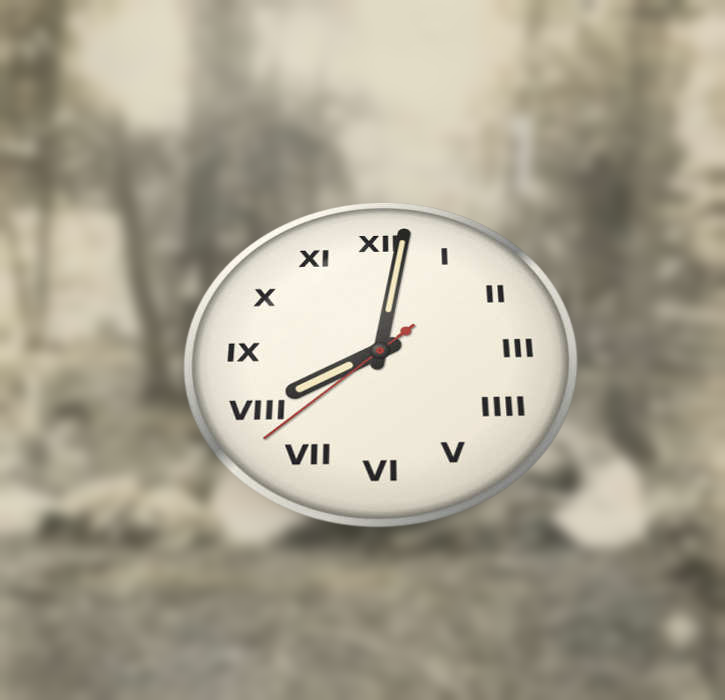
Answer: 8,01,38
